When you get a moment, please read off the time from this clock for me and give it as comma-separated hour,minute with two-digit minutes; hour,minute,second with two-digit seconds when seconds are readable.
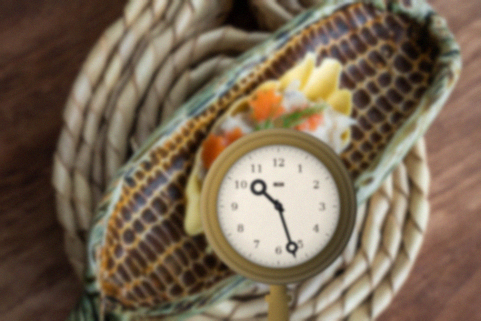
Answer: 10,27
